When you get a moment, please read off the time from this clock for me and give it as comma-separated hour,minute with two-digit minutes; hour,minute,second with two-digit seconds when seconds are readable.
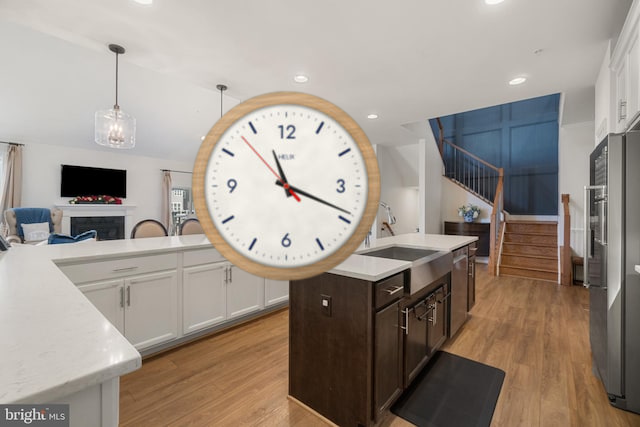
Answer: 11,18,53
